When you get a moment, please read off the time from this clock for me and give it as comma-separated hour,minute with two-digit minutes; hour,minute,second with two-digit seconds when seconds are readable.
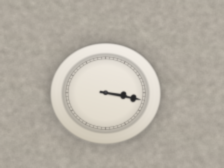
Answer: 3,17
